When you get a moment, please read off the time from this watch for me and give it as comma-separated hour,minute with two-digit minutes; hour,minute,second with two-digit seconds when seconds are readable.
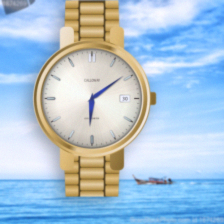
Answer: 6,09
